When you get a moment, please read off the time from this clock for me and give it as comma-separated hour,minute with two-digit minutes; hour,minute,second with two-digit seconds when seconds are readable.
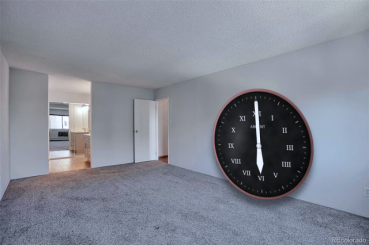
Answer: 6,00
